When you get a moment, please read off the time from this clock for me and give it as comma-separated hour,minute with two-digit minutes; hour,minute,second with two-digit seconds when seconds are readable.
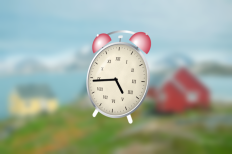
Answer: 4,44
